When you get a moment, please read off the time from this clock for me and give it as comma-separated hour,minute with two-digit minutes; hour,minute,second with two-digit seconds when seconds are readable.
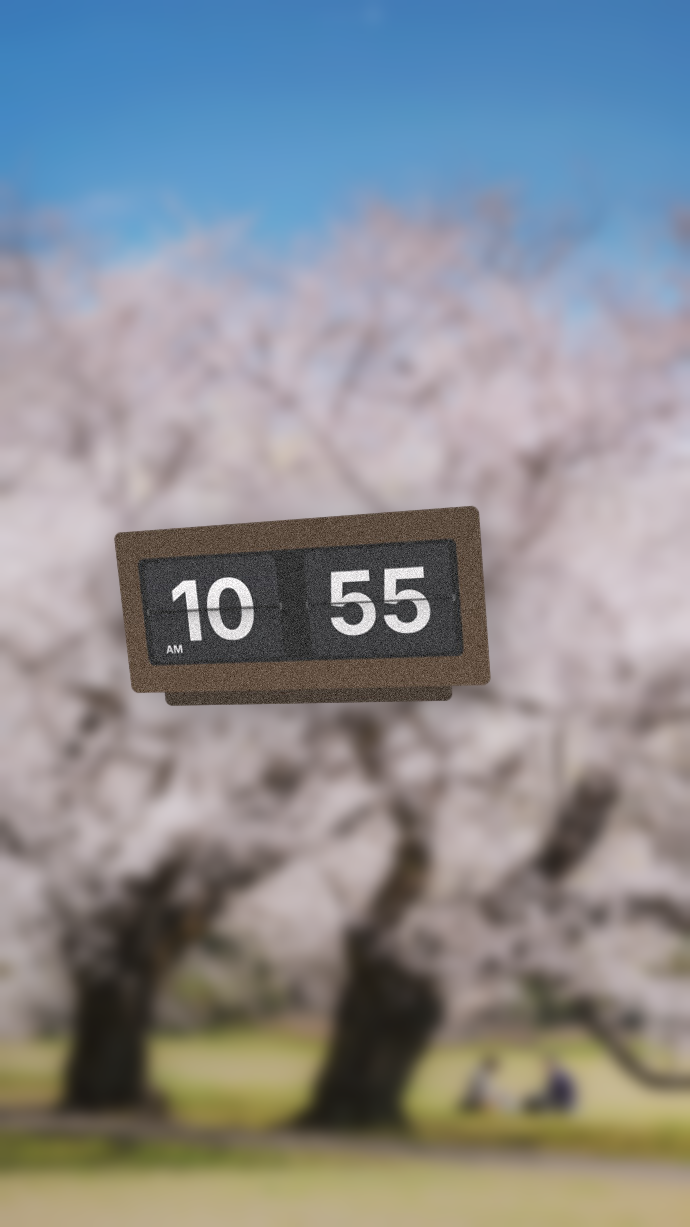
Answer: 10,55
